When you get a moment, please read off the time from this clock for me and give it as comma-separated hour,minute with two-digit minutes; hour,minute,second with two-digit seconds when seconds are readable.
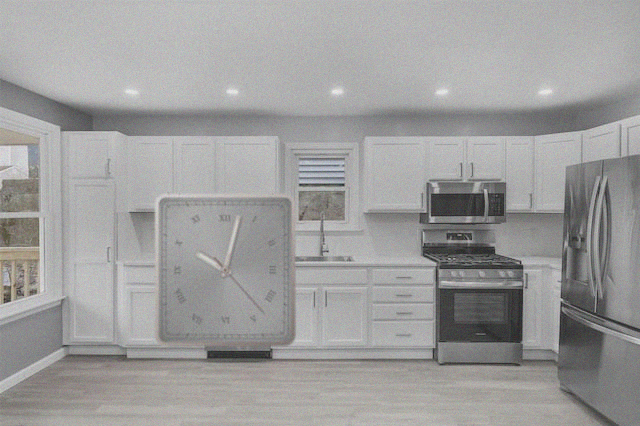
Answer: 10,02,23
